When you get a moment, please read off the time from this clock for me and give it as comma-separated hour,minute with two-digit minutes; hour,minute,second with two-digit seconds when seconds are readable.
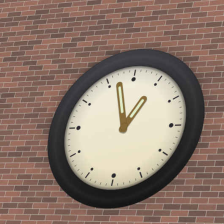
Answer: 12,57
